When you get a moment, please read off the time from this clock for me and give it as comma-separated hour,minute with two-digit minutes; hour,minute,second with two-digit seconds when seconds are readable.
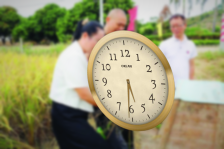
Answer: 5,31
